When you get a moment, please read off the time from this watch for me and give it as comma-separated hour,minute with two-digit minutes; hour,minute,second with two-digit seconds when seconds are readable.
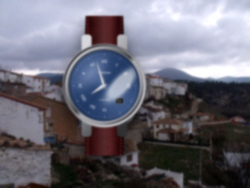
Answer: 7,57
